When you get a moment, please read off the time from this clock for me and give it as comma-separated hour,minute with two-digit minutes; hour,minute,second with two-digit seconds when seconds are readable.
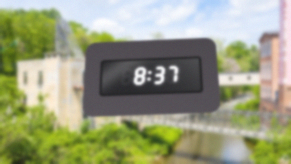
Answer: 8,37
